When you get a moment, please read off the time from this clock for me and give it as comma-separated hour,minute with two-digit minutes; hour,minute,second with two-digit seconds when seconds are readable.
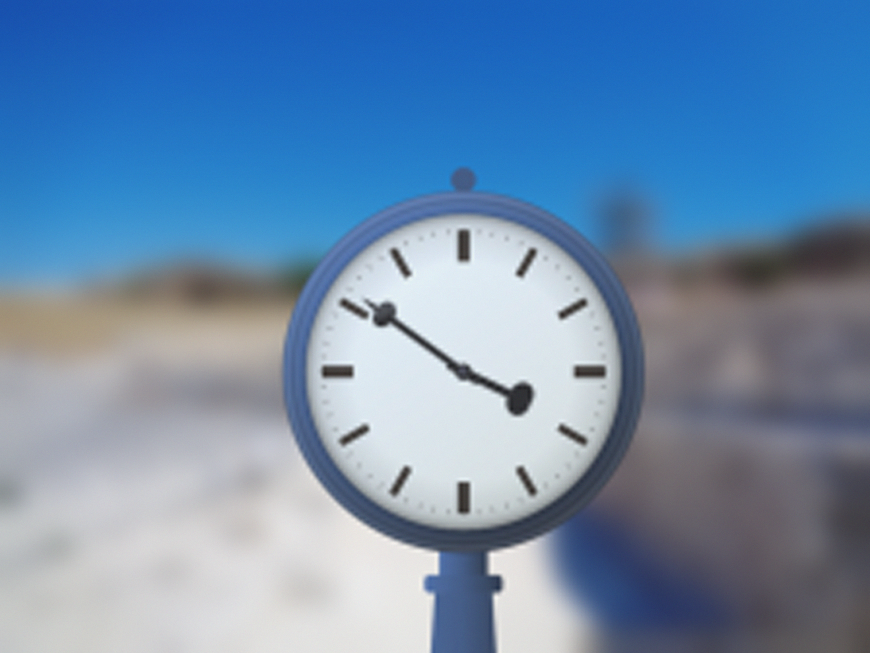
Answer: 3,51
